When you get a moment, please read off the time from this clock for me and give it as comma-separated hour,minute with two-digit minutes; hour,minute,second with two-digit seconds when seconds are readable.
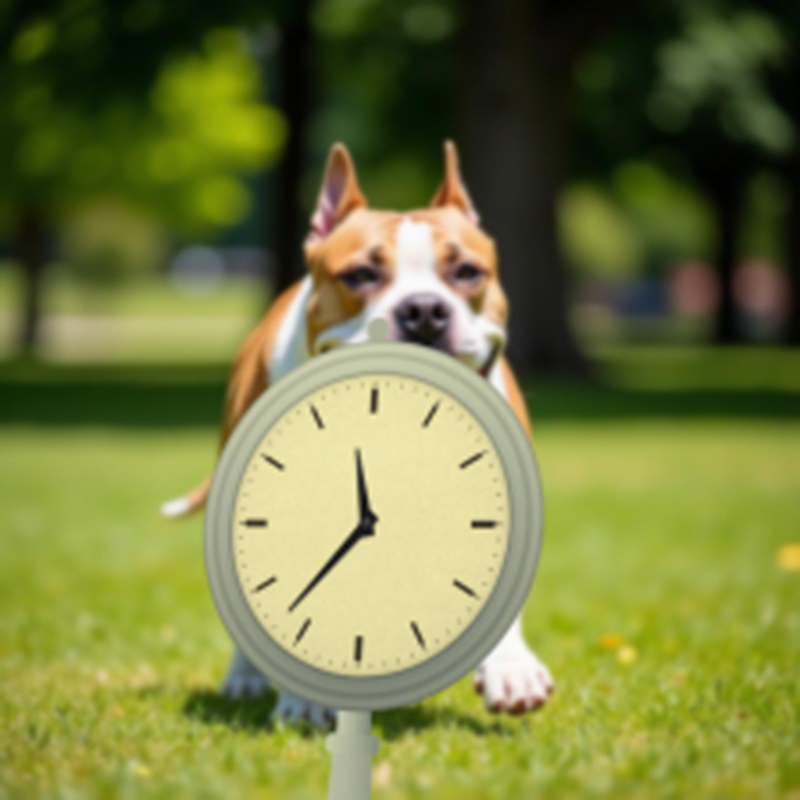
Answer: 11,37
